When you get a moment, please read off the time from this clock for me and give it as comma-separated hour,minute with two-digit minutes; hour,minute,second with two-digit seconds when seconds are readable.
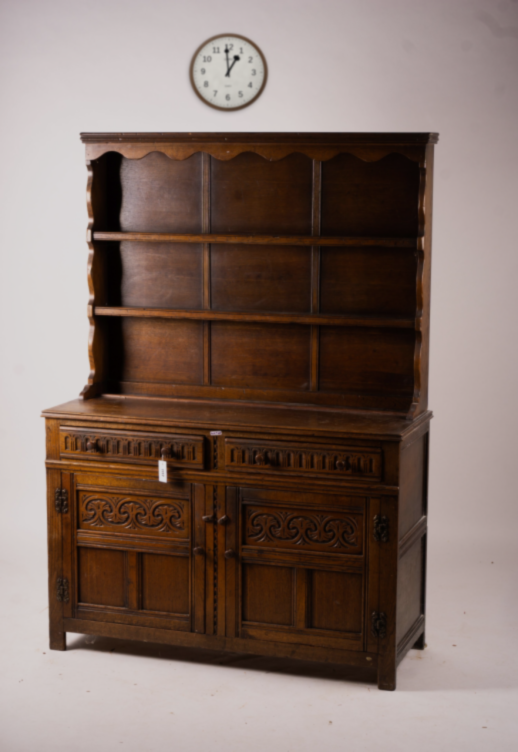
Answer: 12,59
